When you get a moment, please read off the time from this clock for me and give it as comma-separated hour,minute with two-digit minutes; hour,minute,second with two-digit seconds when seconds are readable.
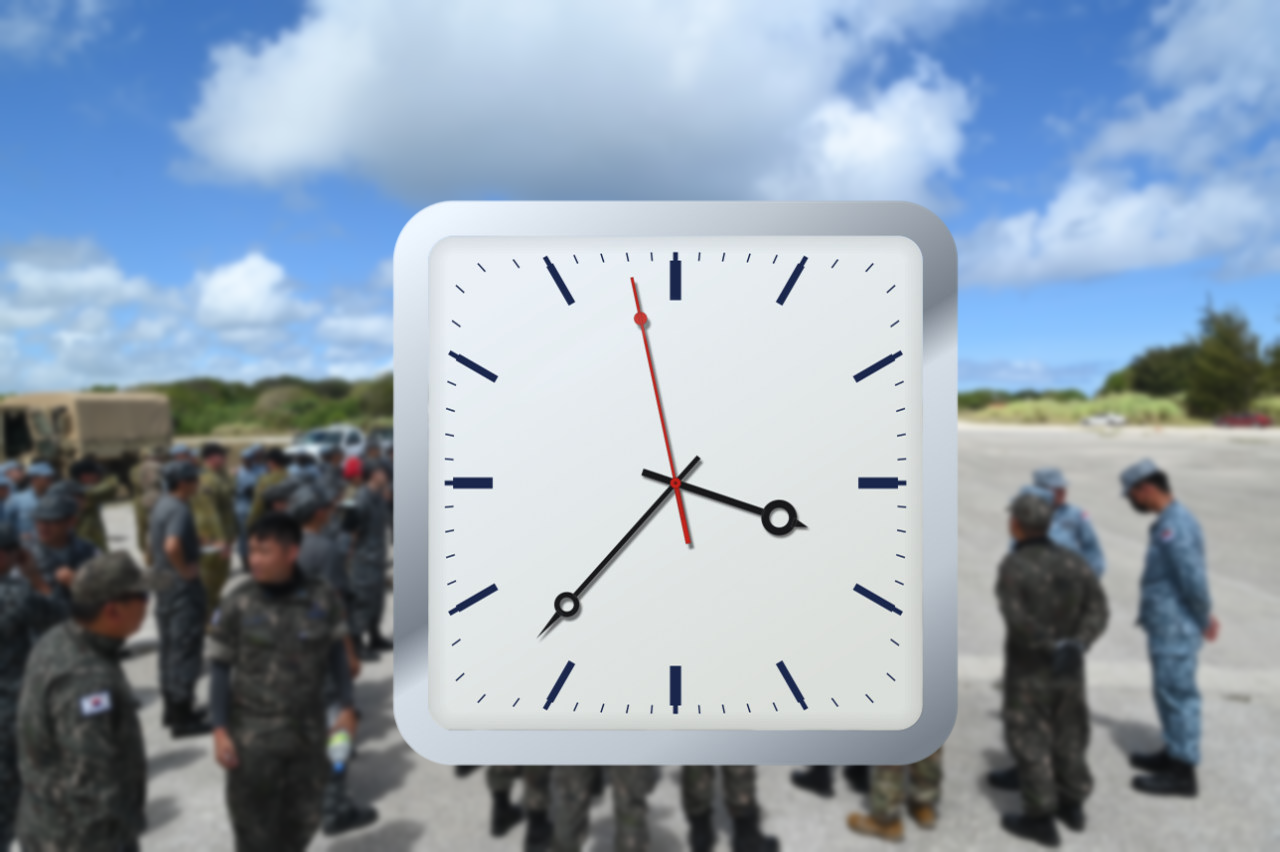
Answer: 3,36,58
